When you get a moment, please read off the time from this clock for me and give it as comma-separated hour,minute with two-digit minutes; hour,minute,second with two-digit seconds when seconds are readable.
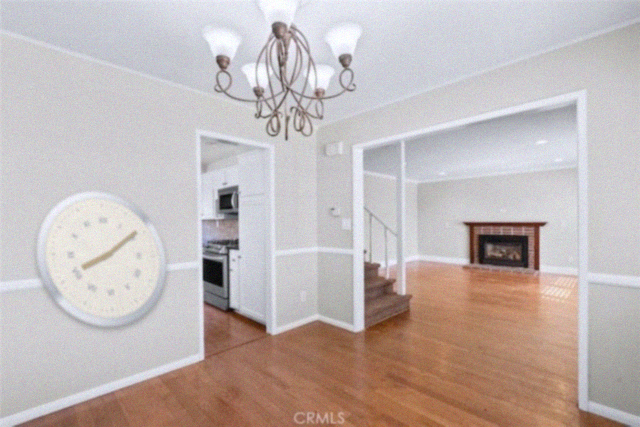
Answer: 8,09
